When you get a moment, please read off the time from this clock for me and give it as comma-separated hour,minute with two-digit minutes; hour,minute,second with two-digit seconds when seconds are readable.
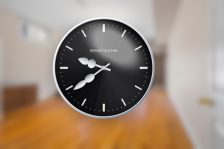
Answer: 9,39
